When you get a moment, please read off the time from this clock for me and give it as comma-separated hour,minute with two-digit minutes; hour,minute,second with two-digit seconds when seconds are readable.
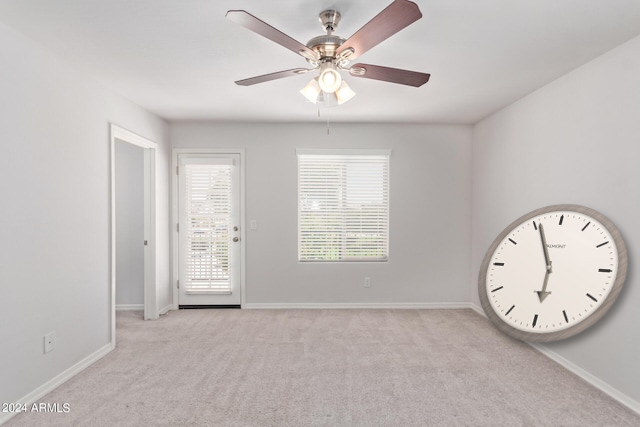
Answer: 5,56
